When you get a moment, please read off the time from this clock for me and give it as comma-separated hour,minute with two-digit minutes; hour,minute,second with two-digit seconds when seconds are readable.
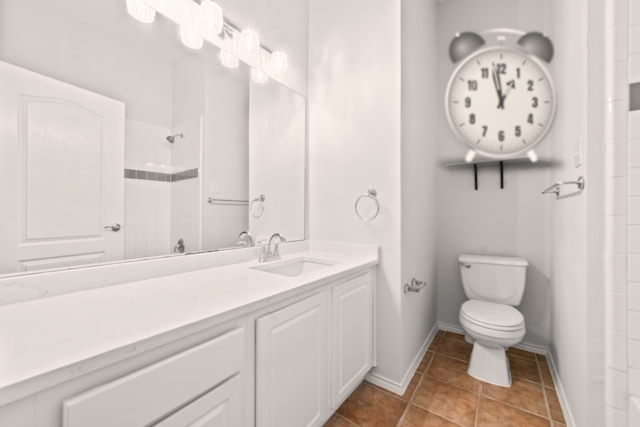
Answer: 12,58
